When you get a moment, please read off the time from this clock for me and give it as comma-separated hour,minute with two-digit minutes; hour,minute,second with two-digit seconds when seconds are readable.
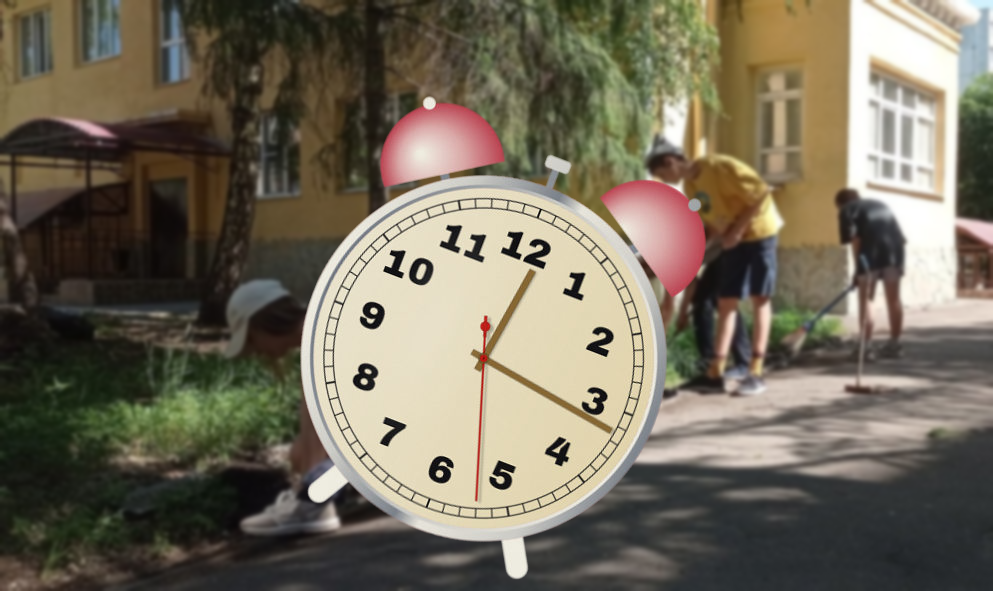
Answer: 12,16,27
